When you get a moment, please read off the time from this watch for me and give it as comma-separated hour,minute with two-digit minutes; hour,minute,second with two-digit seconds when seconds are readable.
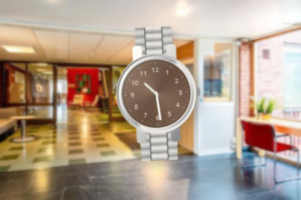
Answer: 10,29
